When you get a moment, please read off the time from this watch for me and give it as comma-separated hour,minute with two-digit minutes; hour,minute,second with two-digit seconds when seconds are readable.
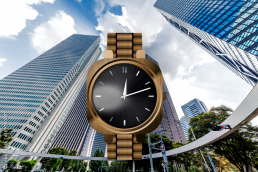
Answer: 12,12
